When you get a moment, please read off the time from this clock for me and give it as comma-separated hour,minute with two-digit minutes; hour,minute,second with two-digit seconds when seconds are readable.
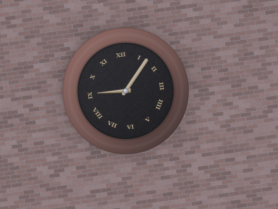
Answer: 9,07
